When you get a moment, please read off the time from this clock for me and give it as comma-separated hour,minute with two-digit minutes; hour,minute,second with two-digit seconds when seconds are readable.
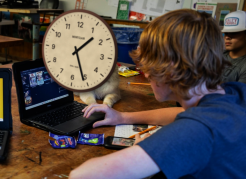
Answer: 1,26
